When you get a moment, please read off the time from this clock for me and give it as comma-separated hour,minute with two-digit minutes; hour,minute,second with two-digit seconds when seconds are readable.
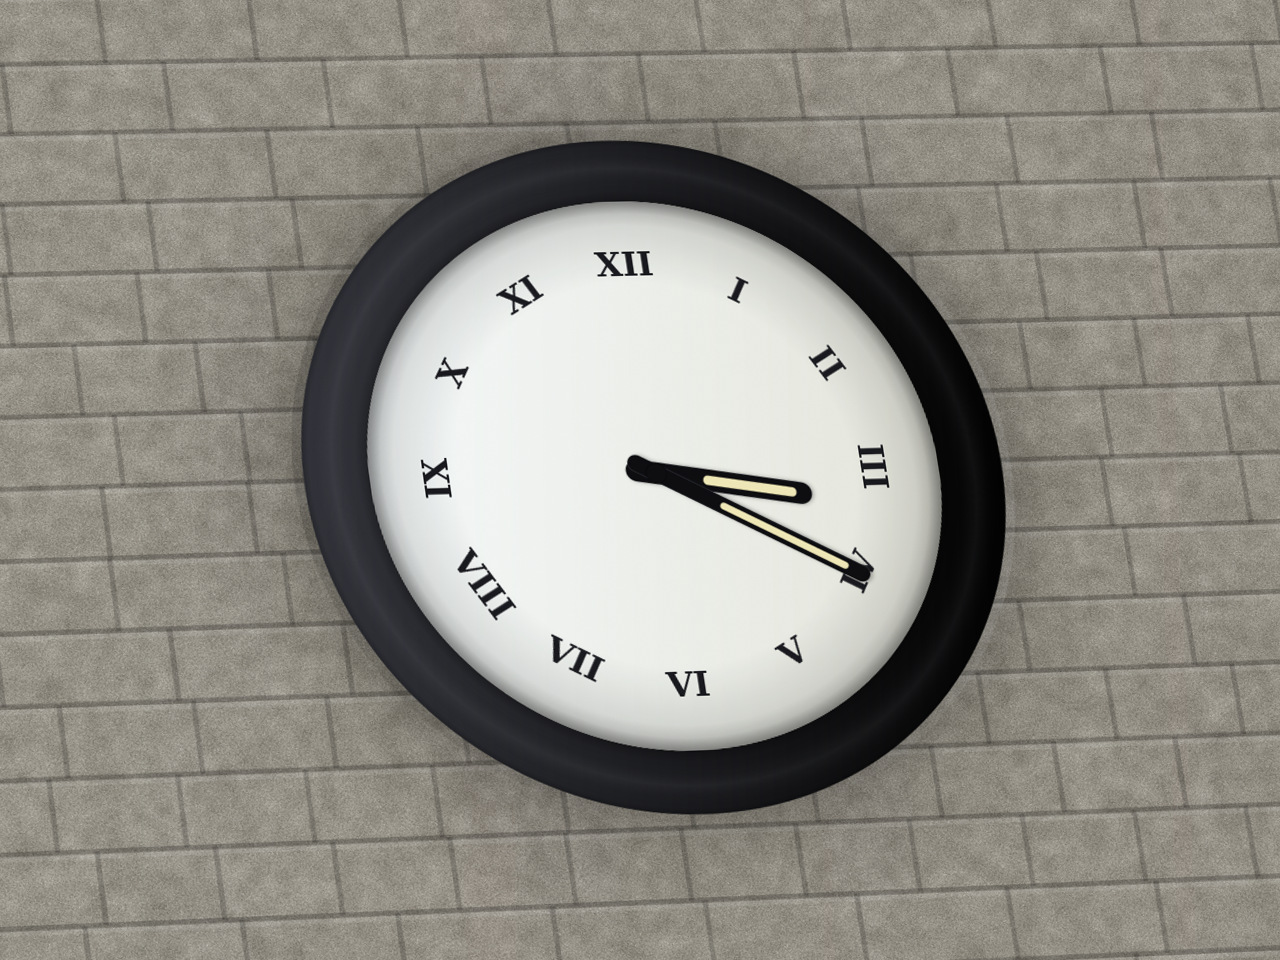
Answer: 3,20
